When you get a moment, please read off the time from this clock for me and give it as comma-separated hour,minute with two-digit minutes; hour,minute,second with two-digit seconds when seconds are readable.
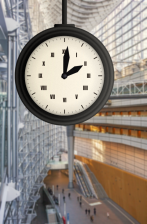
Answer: 2,01
